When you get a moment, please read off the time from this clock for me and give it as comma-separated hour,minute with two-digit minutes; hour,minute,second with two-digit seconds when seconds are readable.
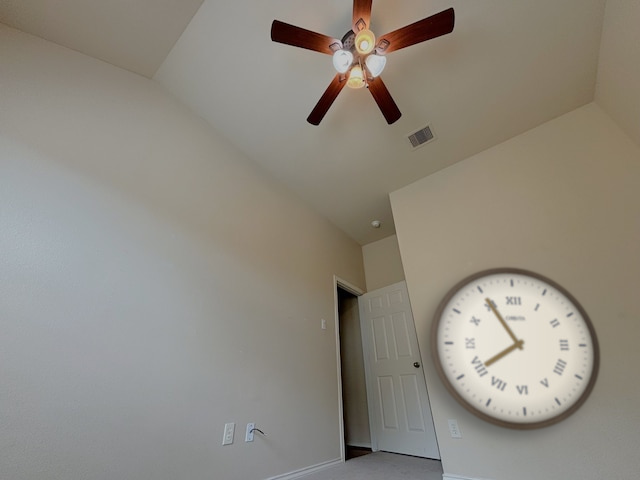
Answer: 7,55
